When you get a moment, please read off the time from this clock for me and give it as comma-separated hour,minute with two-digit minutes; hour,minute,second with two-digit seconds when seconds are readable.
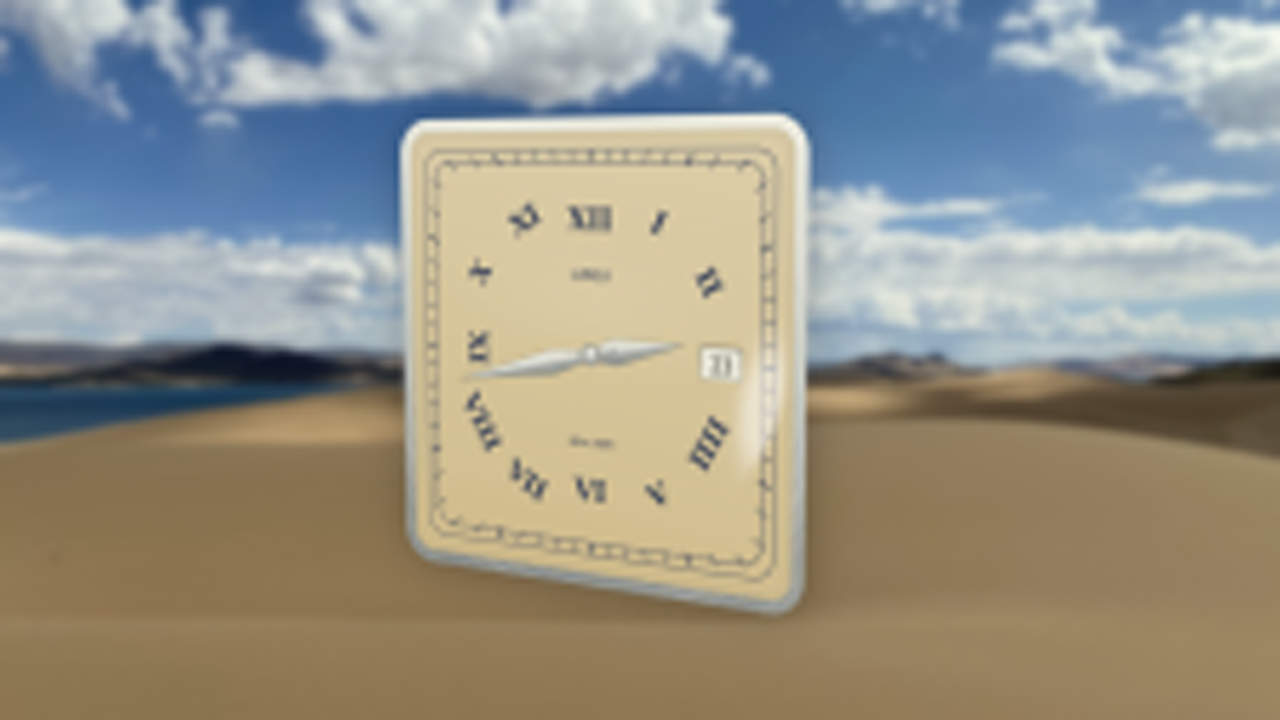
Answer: 2,43
